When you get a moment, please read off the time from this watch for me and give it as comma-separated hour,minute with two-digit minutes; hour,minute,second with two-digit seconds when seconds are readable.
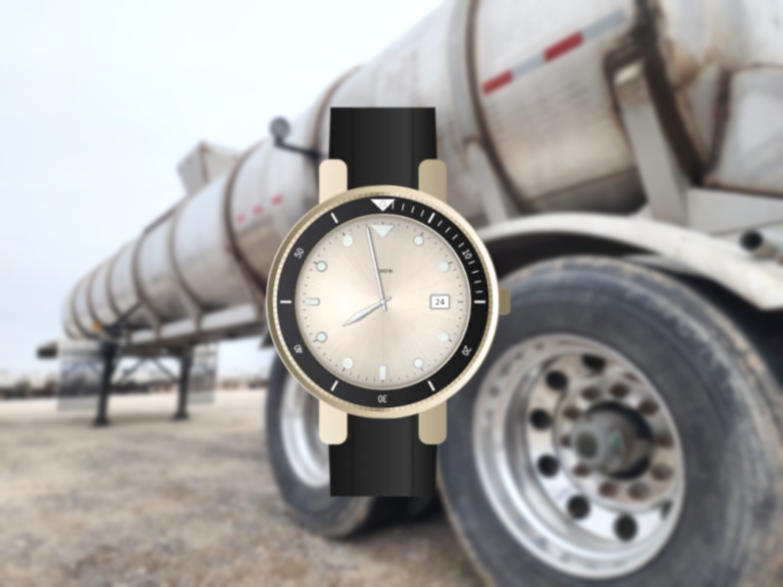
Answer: 7,58
